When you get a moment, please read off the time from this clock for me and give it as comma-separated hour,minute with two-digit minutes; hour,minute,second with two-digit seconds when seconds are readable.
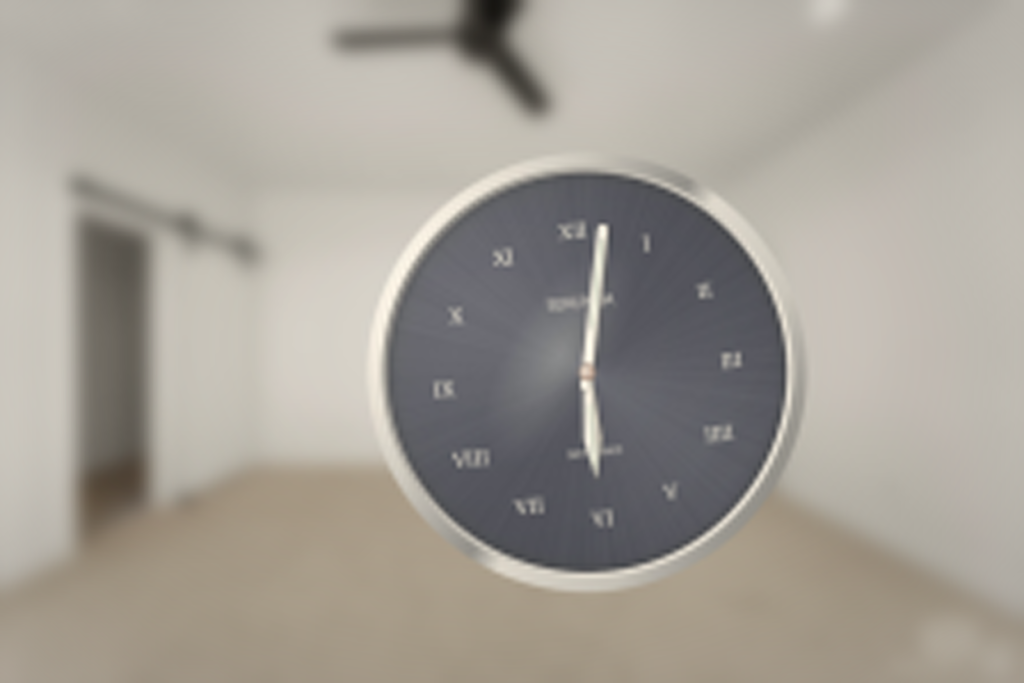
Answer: 6,02
